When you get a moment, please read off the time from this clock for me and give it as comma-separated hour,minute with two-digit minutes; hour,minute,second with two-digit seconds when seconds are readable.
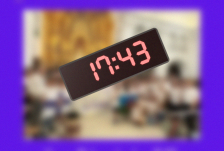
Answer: 17,43
